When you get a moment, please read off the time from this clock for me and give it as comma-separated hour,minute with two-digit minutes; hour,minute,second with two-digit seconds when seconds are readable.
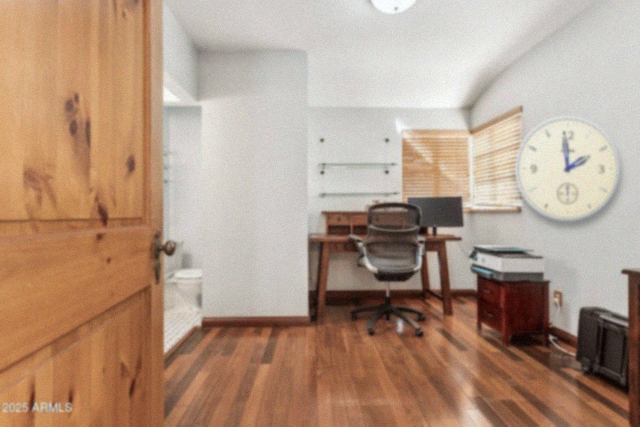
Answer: 1,59
